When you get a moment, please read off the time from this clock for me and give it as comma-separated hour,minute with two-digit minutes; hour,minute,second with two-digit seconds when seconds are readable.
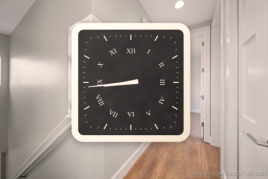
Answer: 8,44
